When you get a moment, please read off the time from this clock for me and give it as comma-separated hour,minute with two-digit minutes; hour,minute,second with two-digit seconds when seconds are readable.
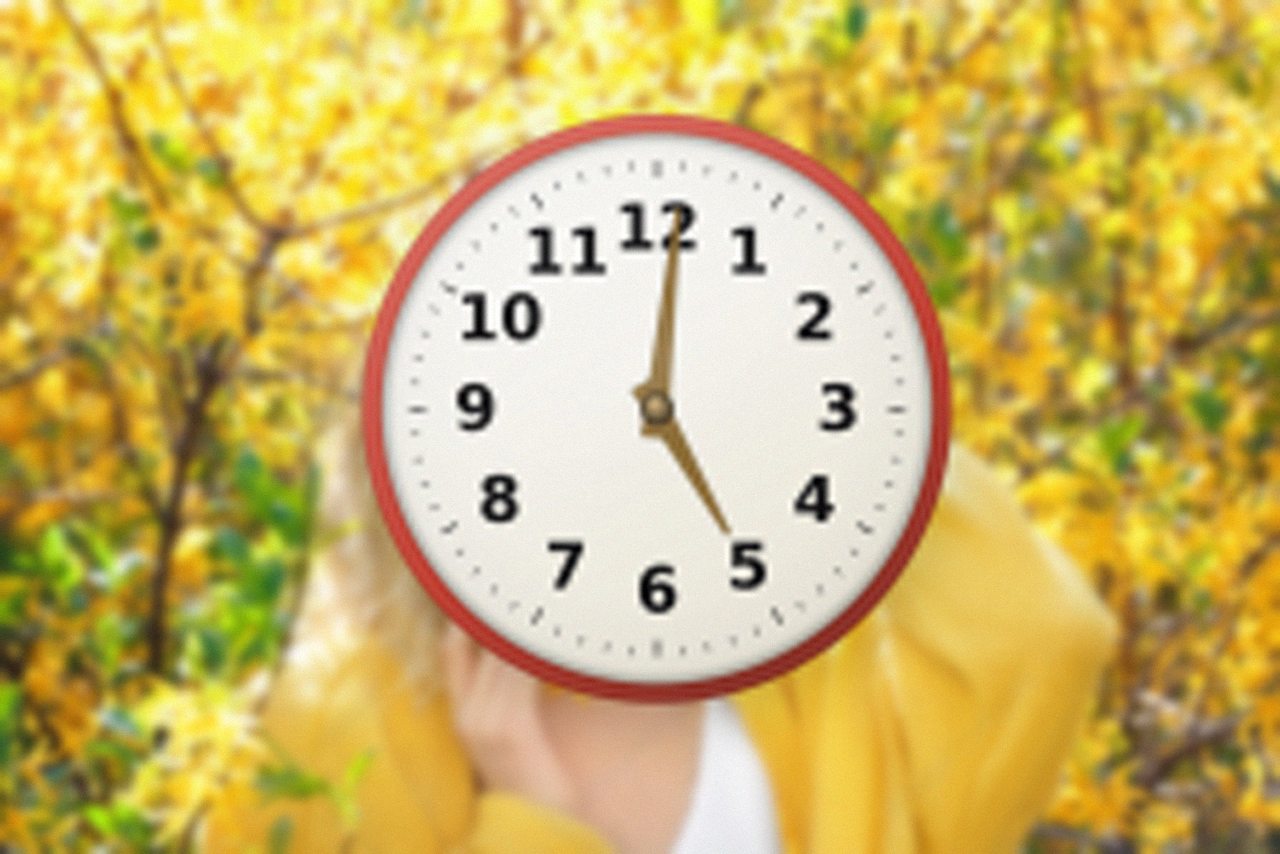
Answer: 5,01
